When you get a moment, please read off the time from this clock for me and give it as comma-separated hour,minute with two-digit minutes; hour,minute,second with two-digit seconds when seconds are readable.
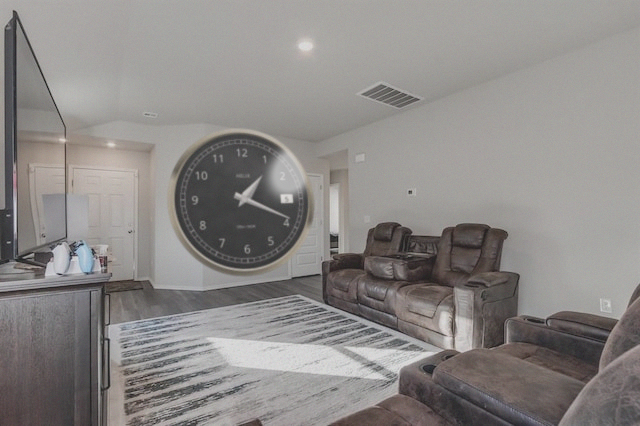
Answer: 1,19
